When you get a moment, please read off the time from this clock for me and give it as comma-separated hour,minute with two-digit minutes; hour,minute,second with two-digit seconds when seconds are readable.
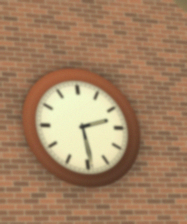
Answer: 2,29
